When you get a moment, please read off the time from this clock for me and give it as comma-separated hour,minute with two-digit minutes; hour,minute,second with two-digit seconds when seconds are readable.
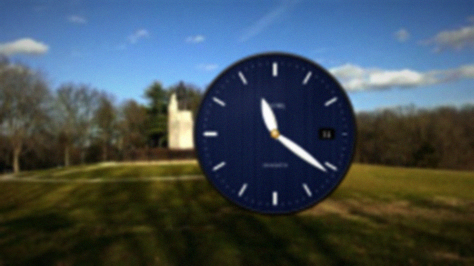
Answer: 11,21
